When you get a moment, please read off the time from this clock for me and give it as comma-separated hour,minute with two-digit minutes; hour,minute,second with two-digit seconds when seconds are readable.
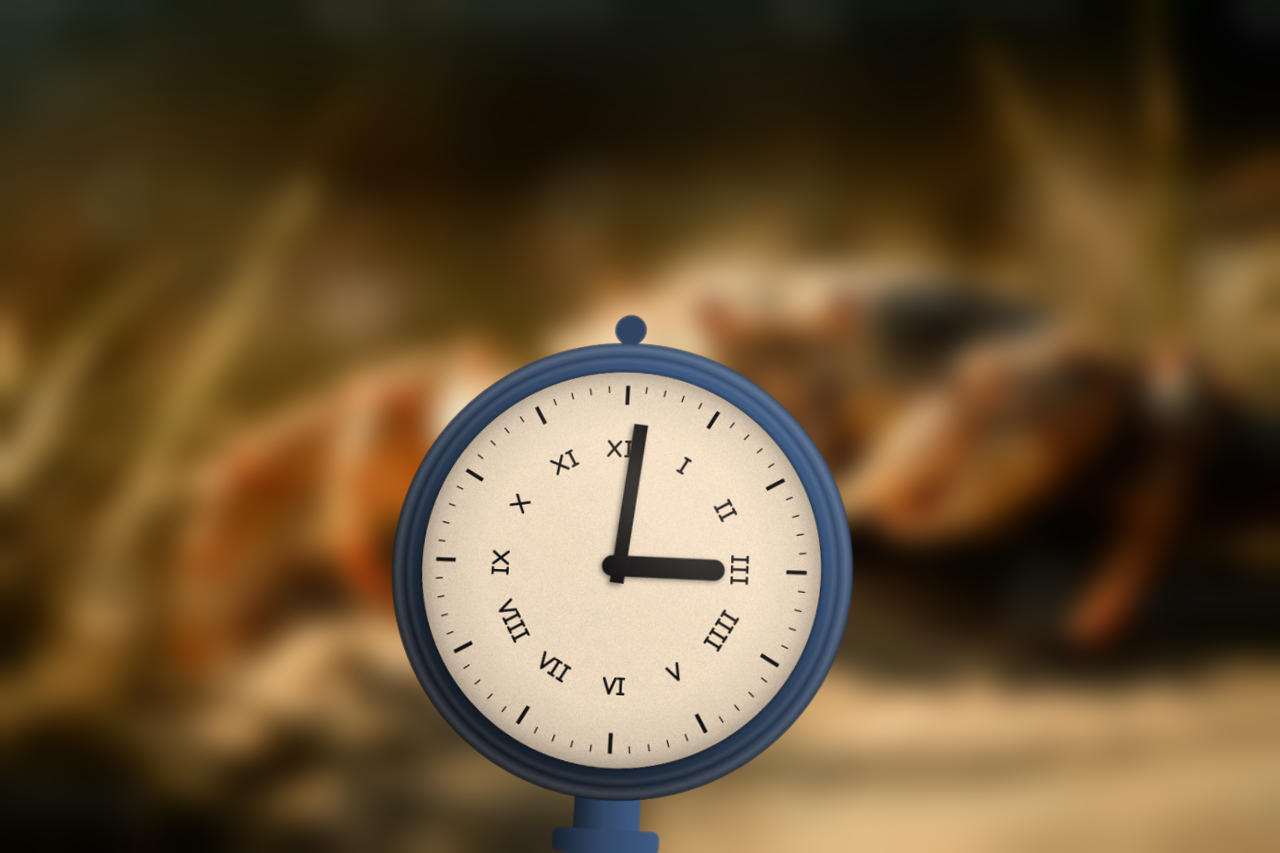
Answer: 3,01
